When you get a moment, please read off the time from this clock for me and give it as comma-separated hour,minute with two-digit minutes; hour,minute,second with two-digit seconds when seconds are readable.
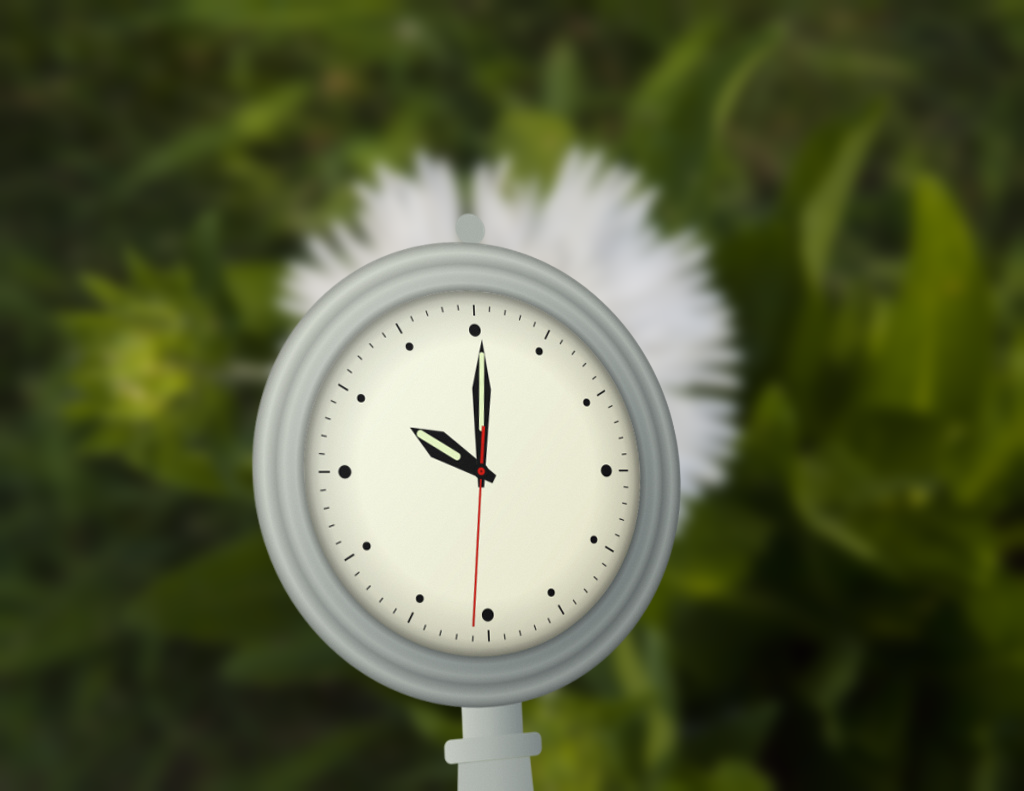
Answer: 10,00,31
